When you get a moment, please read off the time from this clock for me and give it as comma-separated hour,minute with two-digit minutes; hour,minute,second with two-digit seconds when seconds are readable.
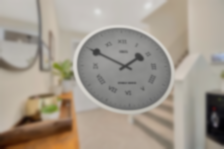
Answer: 1,50
